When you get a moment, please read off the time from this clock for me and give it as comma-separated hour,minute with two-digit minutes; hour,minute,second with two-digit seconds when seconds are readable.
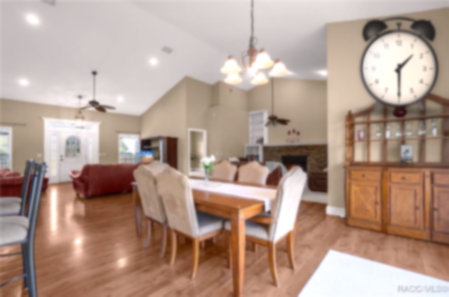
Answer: 1,30
